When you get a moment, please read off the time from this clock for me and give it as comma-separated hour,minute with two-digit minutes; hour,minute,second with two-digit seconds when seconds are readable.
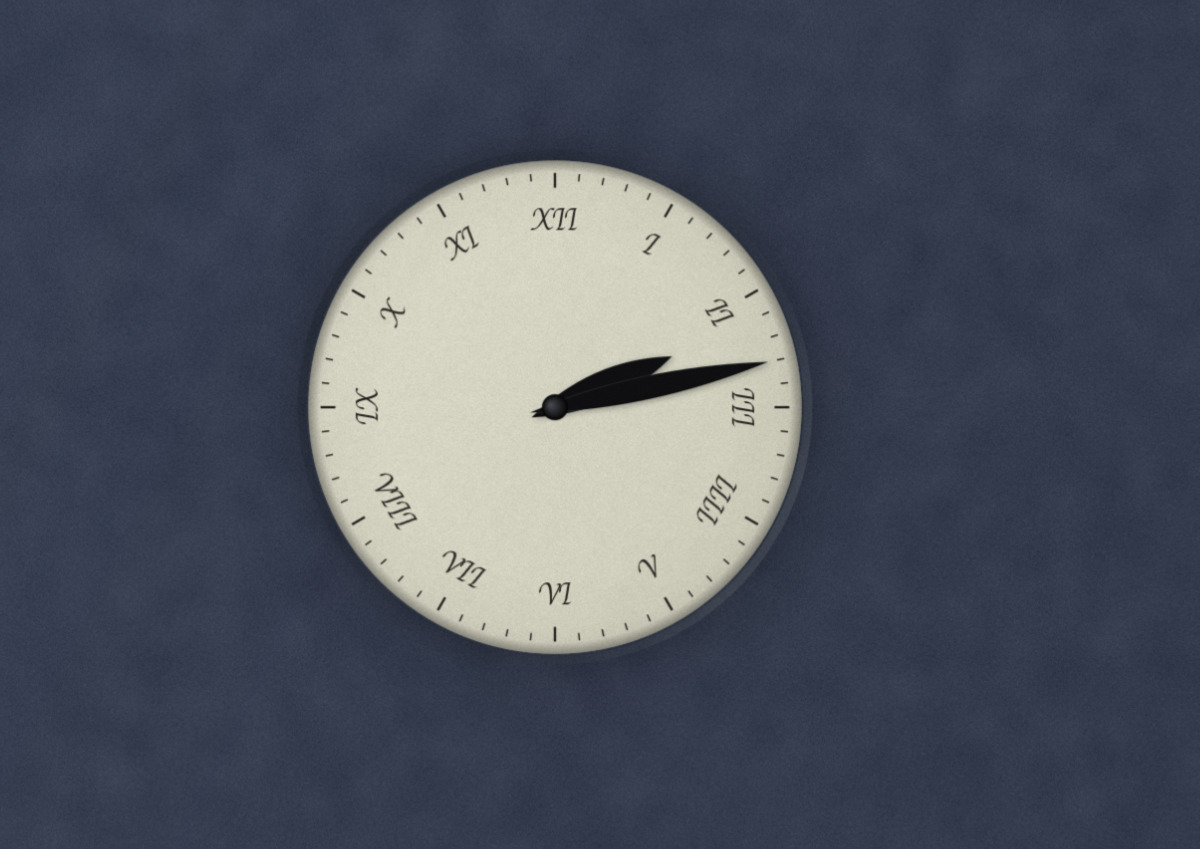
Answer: 2,13
